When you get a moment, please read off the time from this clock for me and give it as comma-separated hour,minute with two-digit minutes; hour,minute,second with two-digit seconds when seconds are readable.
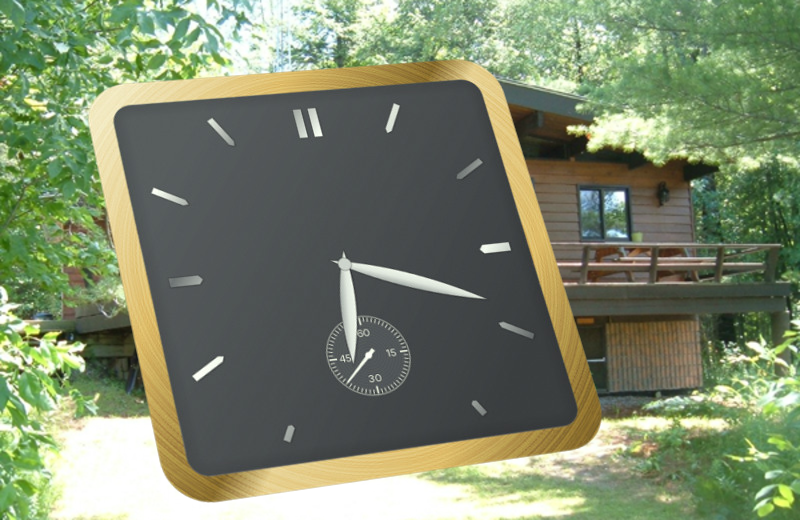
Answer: 6,18,38
